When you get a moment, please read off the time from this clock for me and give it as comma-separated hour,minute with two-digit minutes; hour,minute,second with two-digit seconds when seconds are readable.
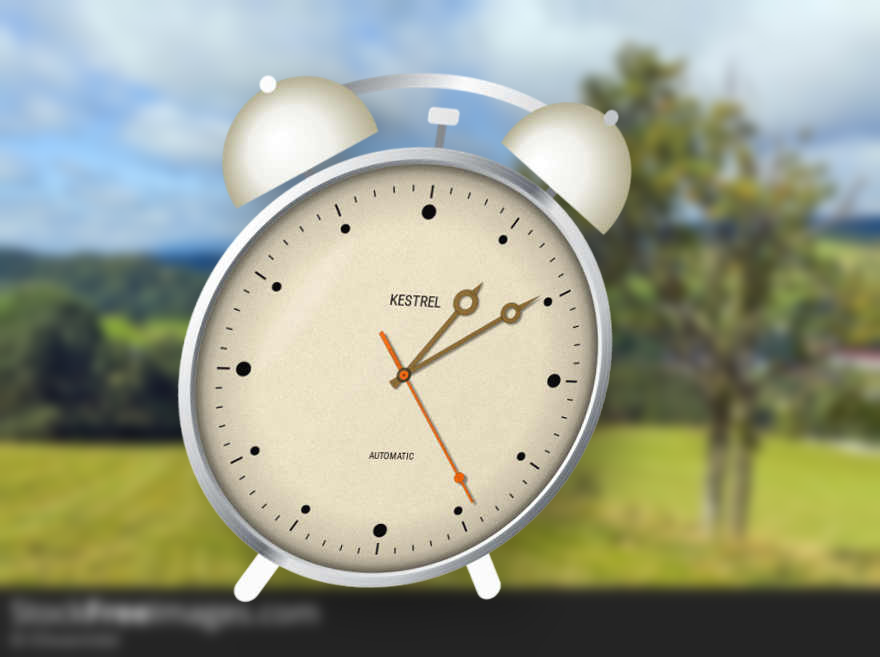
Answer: 1,09,24
